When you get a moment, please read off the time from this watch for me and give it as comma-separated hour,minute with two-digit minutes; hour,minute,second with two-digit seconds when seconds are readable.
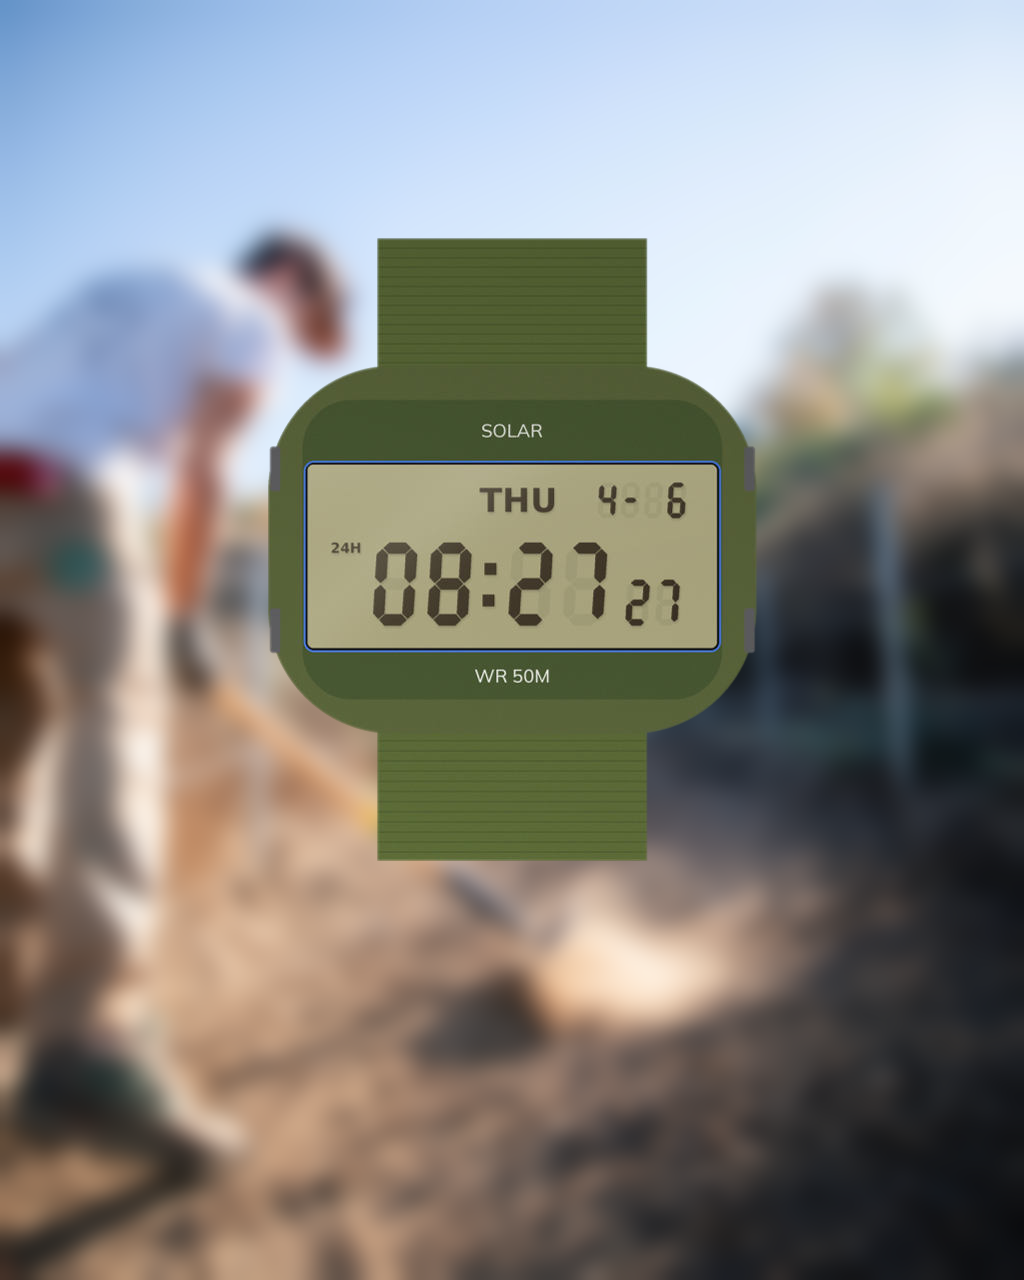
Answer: 8,27,27
